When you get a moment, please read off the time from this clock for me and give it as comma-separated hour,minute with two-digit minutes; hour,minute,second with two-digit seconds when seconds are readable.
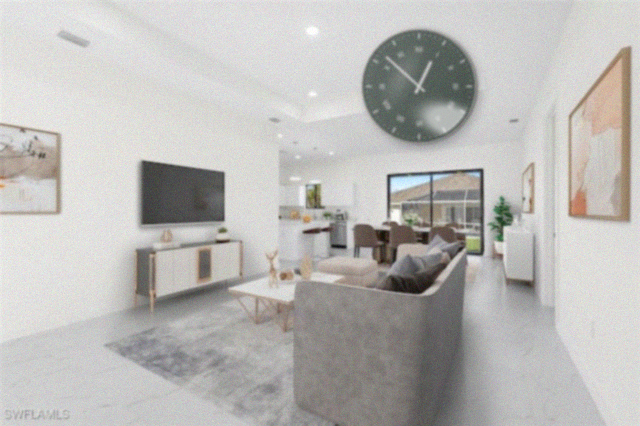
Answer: 12,52
